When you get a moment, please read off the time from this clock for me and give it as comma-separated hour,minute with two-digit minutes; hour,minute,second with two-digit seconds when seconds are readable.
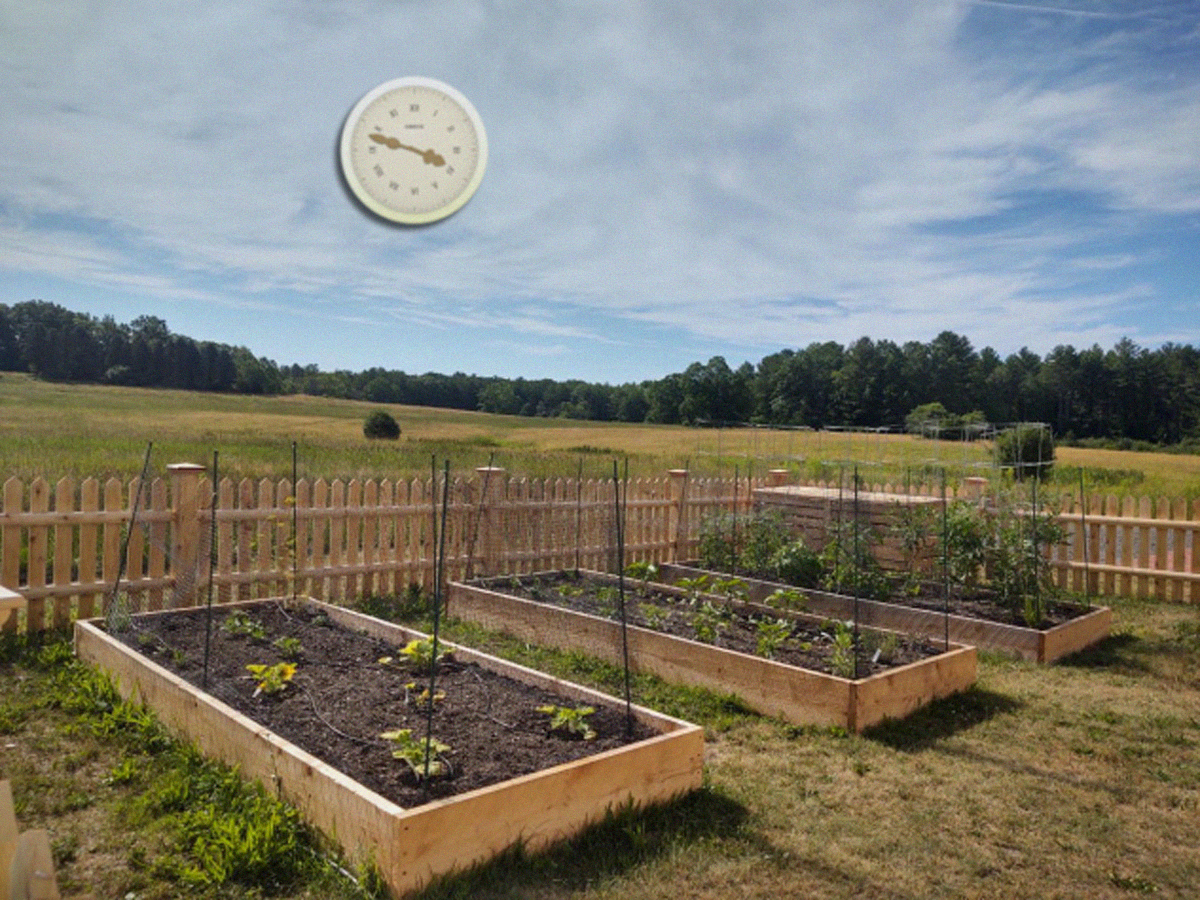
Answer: 3,48
